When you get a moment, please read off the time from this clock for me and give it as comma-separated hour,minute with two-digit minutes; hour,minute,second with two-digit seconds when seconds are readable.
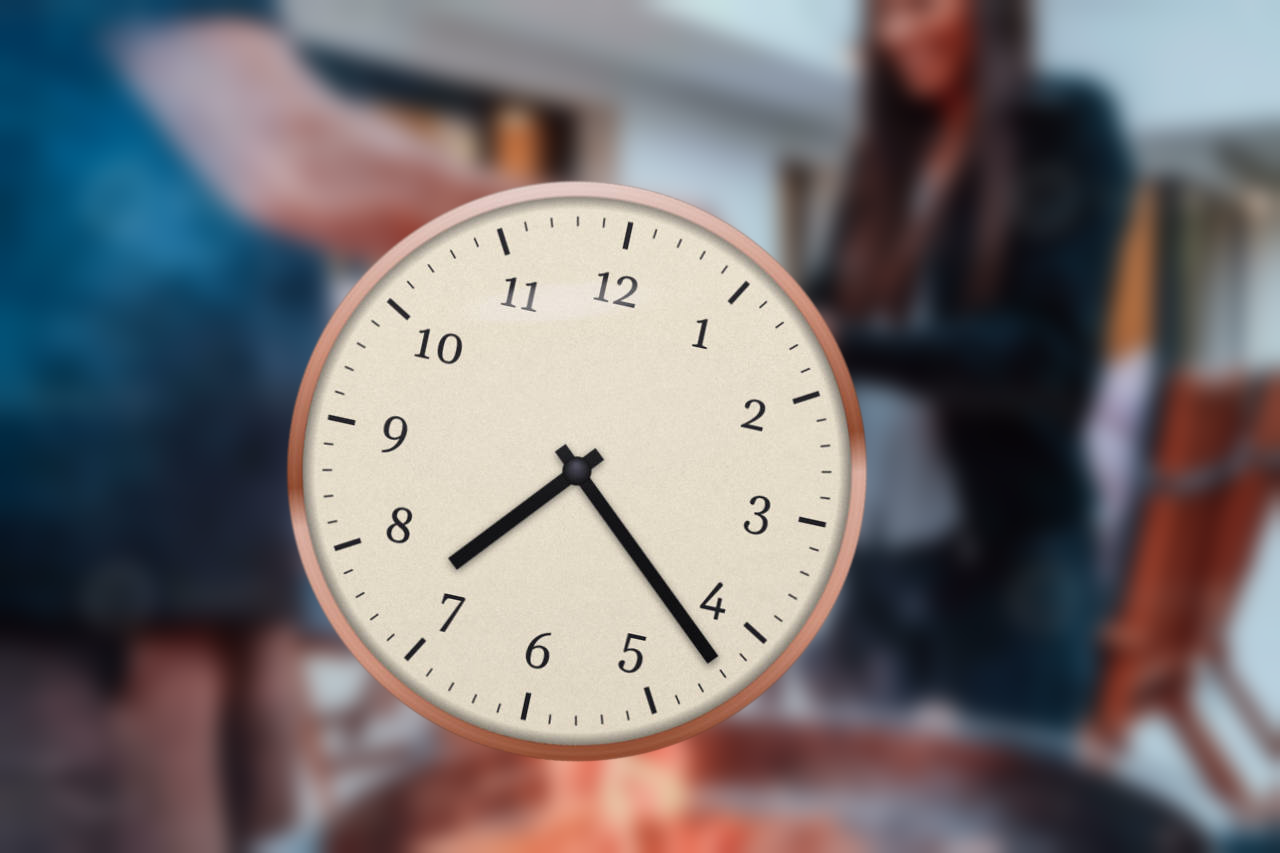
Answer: 7,22
